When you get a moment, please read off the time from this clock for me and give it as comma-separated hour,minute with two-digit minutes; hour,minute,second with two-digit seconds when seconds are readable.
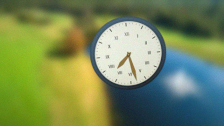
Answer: 7,28
